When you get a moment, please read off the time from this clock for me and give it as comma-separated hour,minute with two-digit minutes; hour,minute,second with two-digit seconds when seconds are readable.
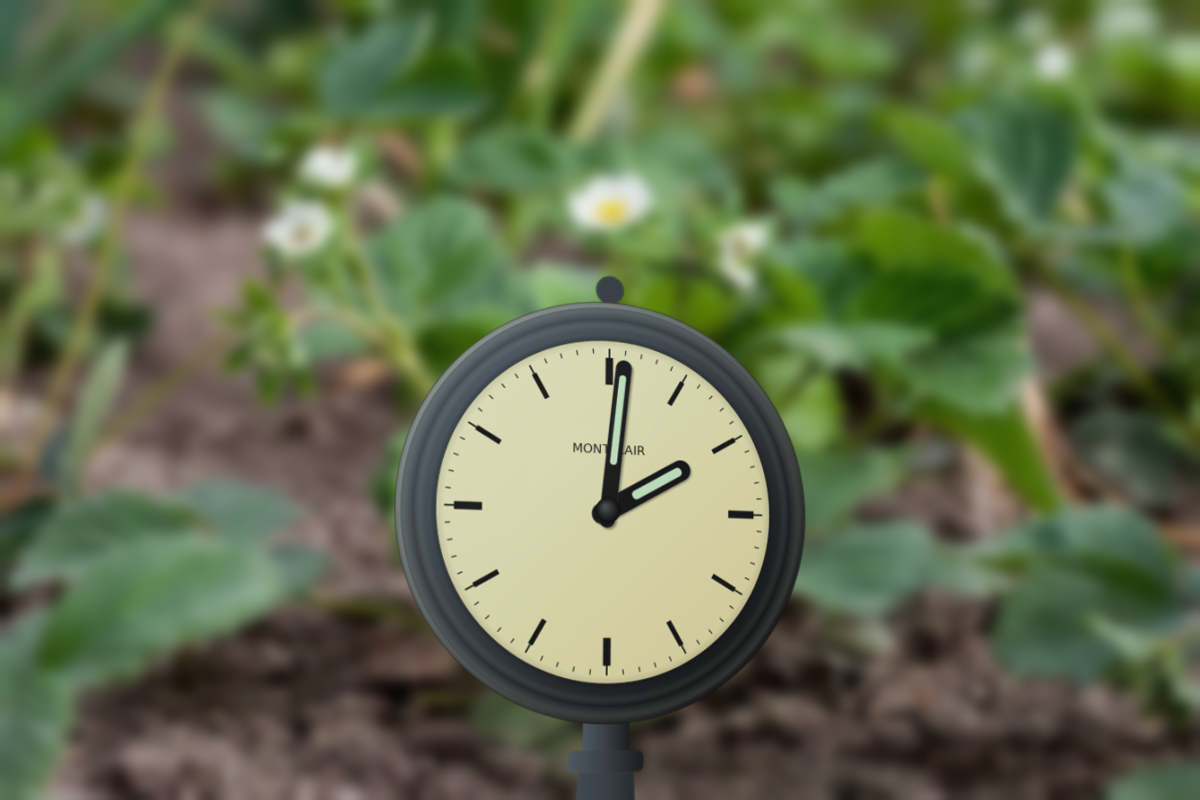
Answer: 2,01
